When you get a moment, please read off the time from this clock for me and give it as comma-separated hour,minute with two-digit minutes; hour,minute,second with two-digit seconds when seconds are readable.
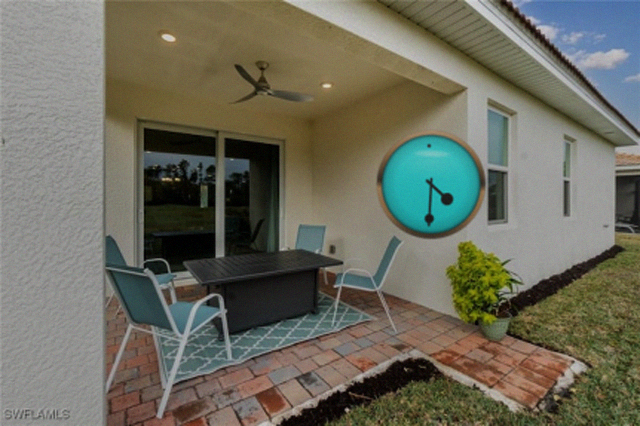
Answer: 4,31
